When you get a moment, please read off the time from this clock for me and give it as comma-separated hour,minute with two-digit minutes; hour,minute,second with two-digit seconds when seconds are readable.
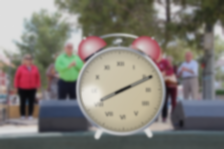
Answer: 8,11
